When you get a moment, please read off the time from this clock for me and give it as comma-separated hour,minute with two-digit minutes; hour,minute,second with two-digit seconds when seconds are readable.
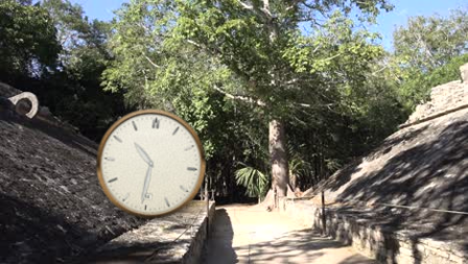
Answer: 10,31
